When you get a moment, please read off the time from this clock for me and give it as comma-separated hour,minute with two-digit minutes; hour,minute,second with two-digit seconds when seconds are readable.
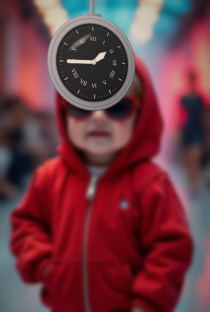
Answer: 1,45
